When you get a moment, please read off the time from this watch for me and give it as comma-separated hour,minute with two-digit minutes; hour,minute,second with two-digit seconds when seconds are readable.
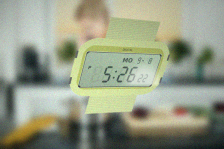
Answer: 5,26,22
